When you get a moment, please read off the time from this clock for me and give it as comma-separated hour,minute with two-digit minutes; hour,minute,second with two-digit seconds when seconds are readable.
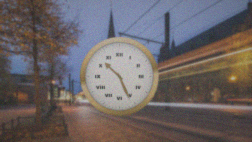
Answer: 10,26
